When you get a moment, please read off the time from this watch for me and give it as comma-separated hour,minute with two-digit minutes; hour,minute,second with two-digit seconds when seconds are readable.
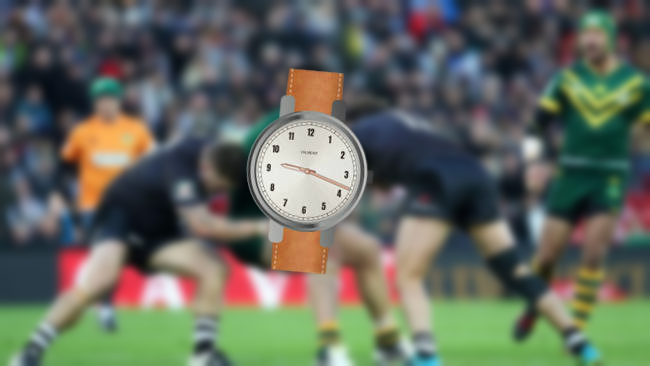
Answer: 9,18
